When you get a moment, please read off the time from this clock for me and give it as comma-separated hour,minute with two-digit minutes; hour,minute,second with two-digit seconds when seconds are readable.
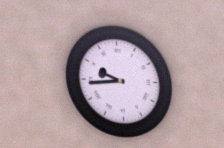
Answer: 9,44
